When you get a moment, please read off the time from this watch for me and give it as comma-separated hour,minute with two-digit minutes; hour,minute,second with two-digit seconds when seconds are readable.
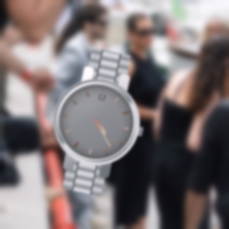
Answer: 4,23
